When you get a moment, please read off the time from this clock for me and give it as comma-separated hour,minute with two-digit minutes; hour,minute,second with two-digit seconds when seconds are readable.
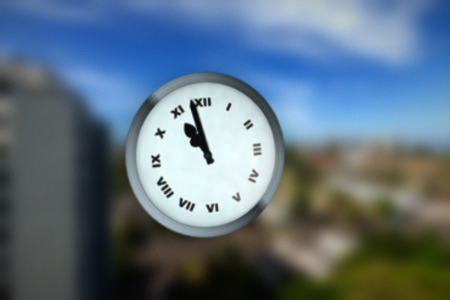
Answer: 10,58
